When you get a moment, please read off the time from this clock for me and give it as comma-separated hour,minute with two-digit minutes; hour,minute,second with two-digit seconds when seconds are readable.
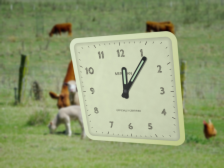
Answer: 12,06
